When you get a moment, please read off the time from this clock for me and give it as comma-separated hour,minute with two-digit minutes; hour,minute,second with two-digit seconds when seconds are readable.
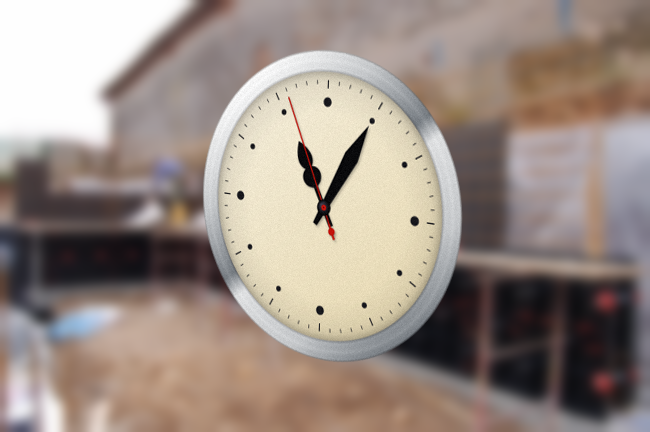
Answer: 11,04,56
